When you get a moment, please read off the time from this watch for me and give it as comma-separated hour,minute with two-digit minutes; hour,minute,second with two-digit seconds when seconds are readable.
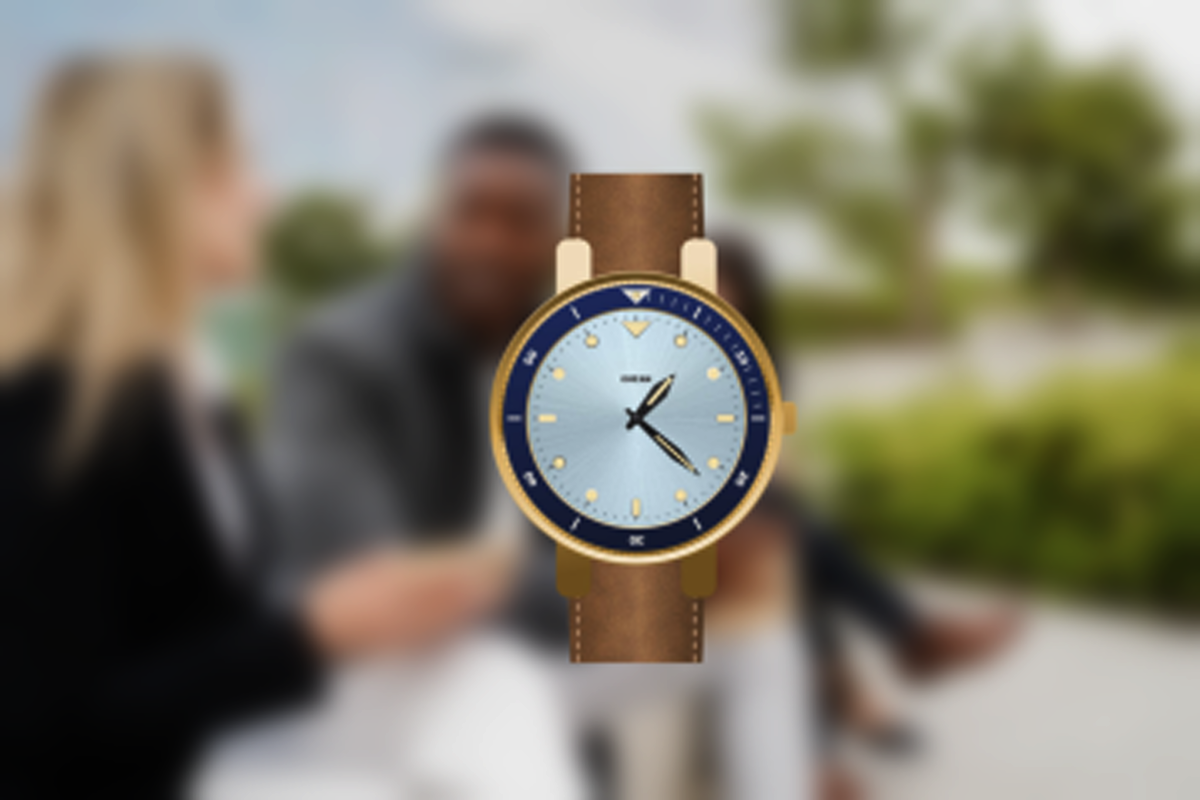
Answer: 1,22
